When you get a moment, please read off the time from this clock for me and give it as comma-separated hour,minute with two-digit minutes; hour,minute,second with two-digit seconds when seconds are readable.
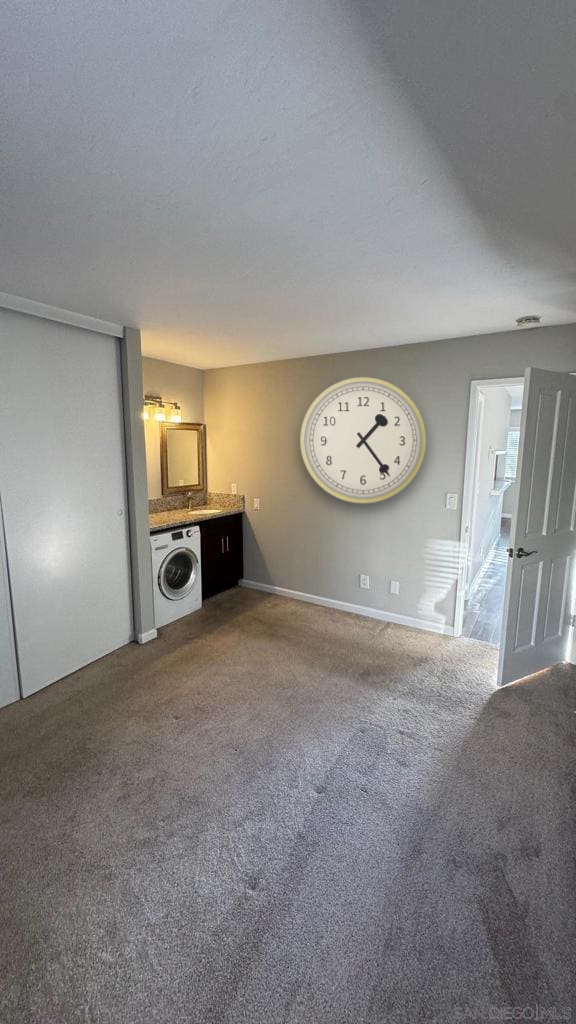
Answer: 1,24
